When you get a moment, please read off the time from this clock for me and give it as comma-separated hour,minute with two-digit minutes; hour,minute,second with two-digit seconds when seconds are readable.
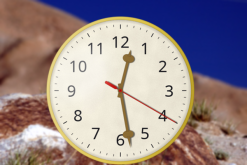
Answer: 12,28,20
